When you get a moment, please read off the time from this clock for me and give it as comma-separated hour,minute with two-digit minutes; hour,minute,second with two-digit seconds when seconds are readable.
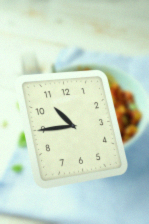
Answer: 10,45
